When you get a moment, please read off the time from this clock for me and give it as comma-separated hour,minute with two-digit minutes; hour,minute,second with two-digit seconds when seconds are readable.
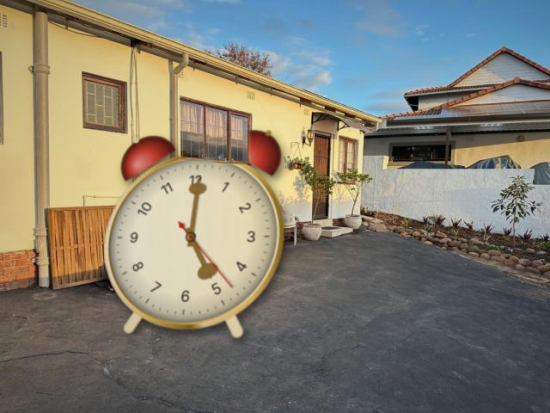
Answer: 5,00,23
